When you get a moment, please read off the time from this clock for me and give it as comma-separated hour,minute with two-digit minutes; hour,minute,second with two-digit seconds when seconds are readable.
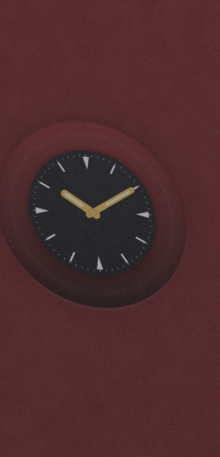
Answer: 10,10
